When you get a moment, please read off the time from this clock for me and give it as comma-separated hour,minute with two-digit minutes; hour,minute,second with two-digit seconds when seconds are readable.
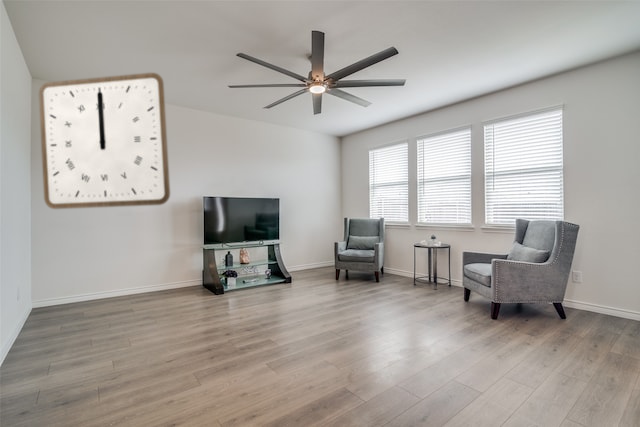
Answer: 12,00
